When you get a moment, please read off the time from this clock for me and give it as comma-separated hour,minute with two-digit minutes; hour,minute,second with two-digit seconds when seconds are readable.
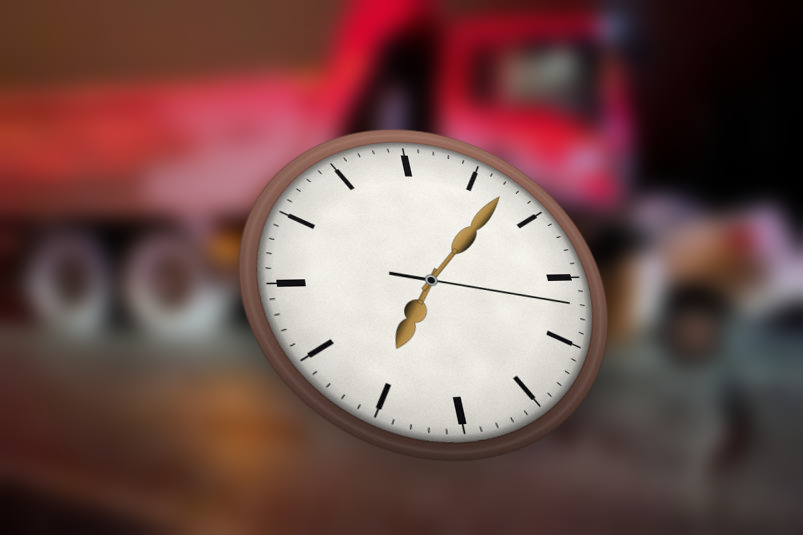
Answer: 7,07,17
